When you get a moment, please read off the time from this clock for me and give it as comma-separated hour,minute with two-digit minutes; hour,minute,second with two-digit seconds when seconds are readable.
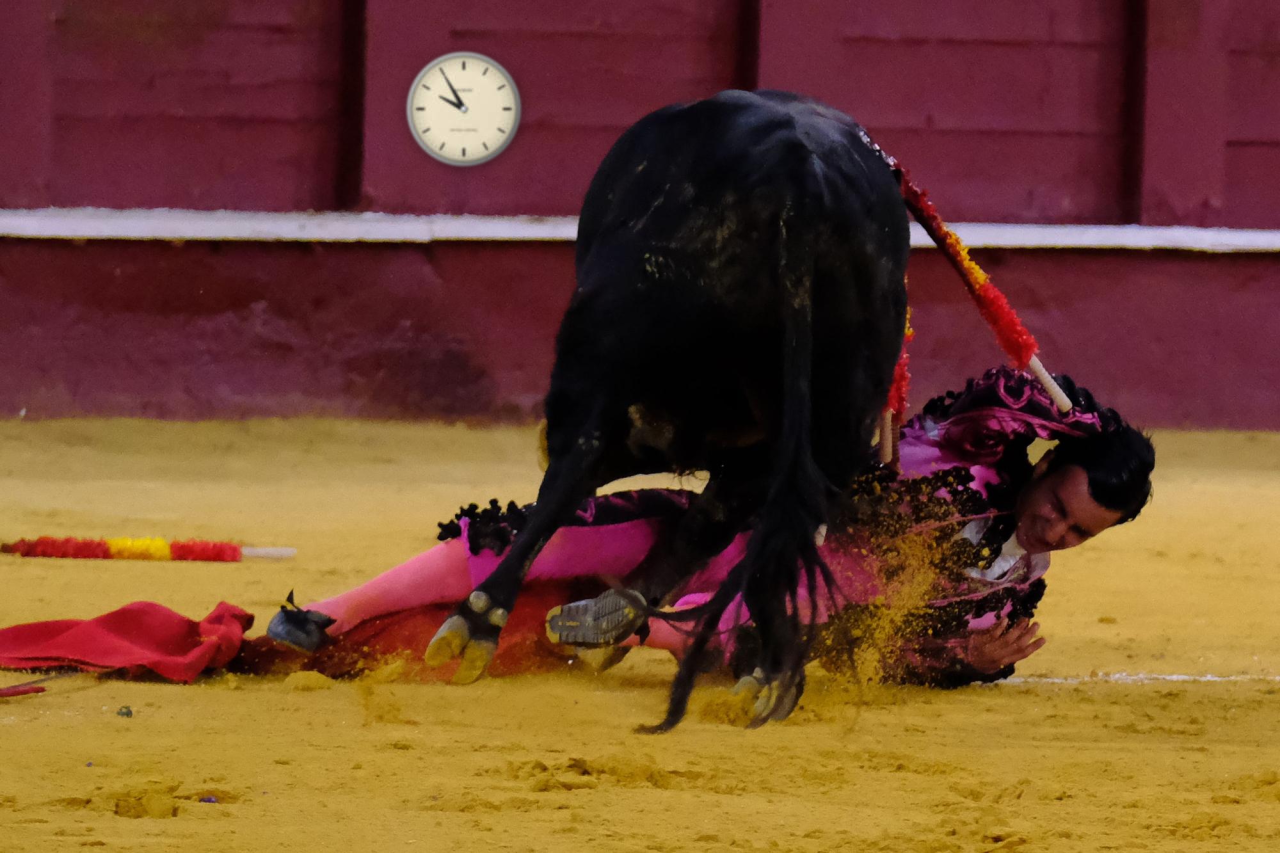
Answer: 9,55
